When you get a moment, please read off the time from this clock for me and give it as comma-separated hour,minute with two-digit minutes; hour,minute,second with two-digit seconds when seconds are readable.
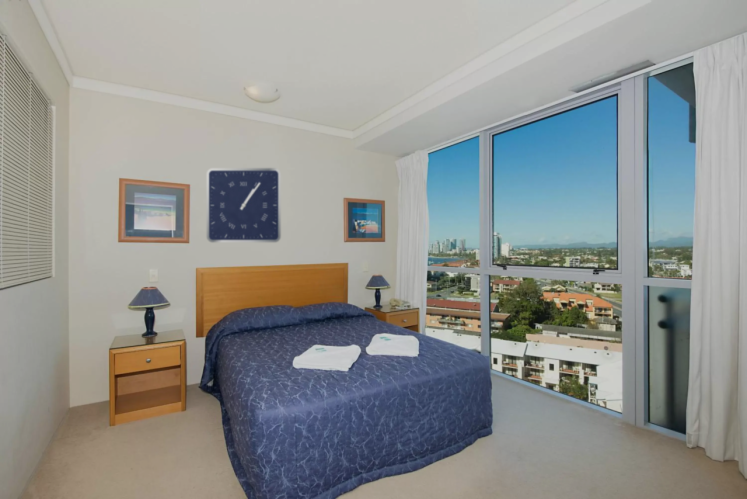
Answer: 1,06
